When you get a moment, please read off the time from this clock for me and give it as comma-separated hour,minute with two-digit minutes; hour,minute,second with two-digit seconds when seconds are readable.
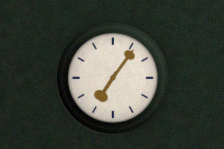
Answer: 7,06
